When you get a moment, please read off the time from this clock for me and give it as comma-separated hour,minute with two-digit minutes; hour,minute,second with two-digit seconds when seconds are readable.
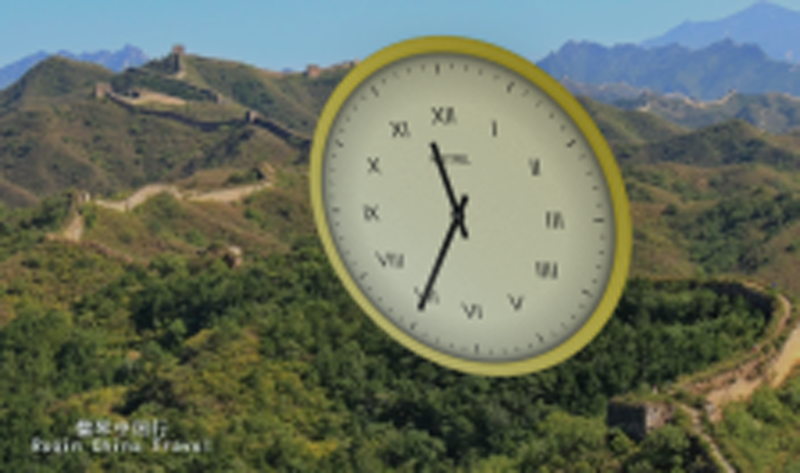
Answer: 11,35
